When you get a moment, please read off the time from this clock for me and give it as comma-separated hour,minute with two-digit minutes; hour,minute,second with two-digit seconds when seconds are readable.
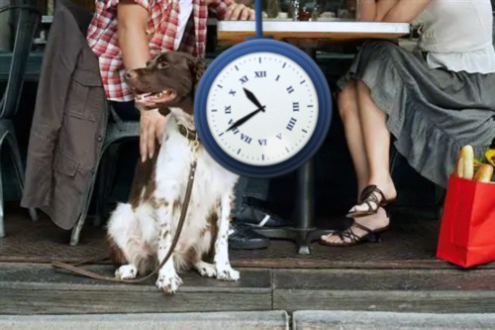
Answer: 10,40
